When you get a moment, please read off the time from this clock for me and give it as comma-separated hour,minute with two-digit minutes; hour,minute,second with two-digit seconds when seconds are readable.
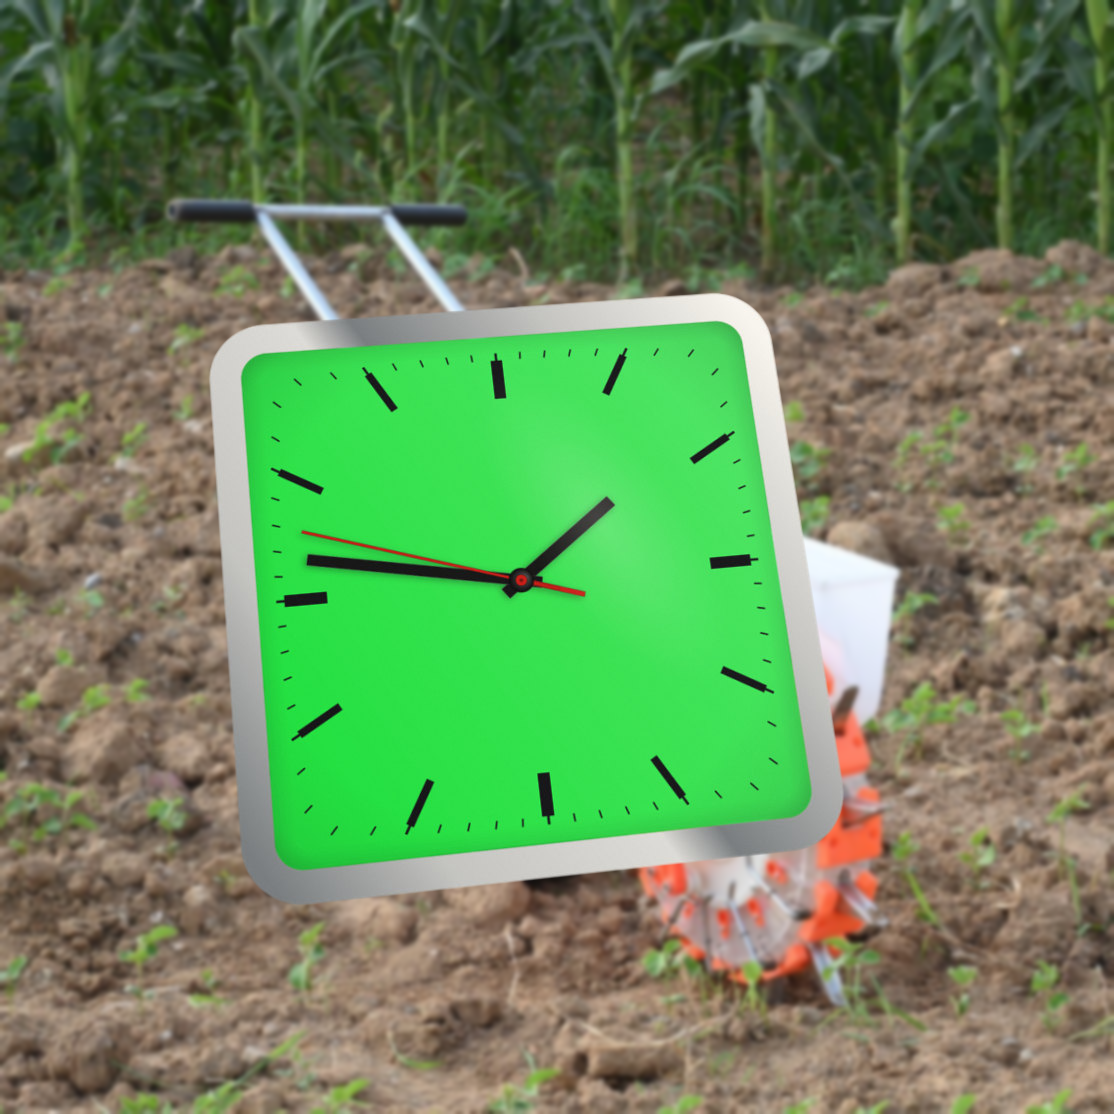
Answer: 1,46,48
